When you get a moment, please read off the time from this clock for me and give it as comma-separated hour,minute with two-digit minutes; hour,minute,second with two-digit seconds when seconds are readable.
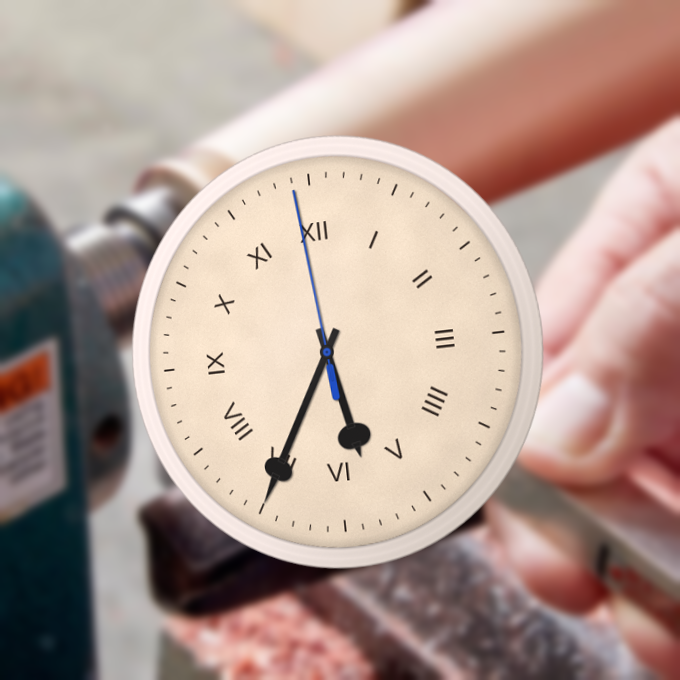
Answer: 5,34,59
